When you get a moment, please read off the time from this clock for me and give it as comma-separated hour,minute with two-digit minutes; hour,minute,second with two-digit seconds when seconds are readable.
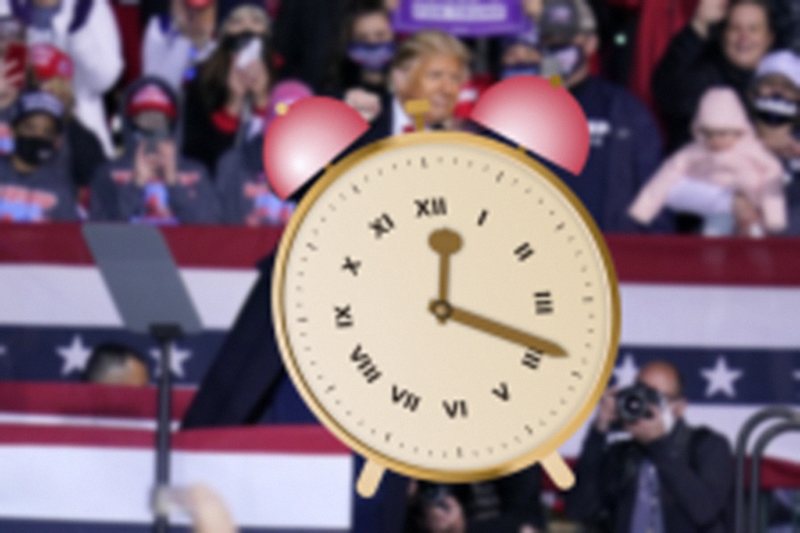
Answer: 12,19
